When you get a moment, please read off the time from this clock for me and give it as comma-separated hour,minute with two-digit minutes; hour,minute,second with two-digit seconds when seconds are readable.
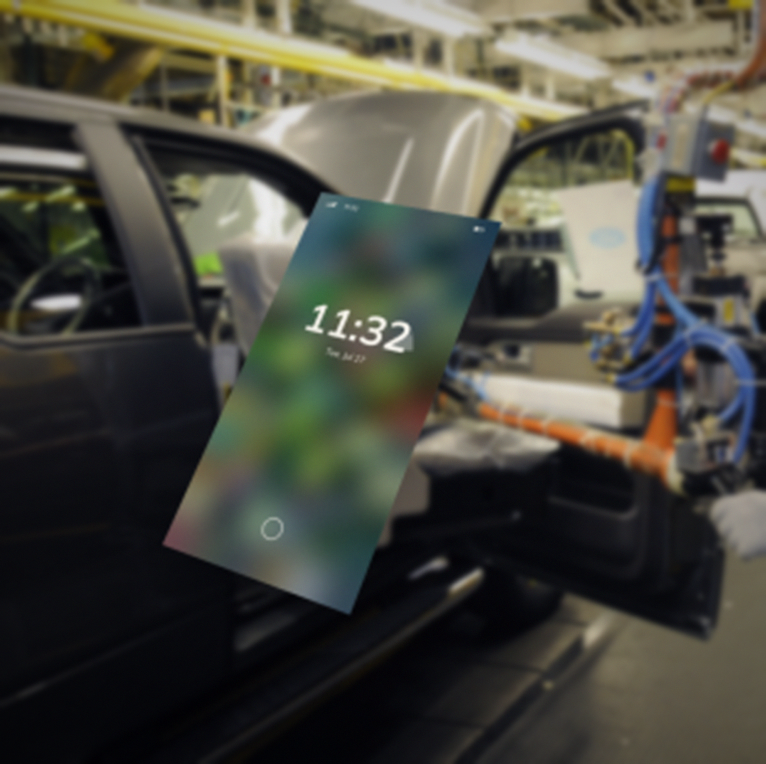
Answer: 11,32
